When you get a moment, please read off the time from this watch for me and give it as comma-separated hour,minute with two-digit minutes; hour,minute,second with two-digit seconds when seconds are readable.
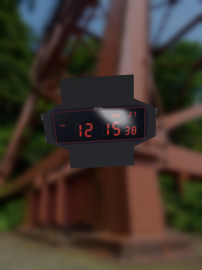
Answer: 12,15,38
